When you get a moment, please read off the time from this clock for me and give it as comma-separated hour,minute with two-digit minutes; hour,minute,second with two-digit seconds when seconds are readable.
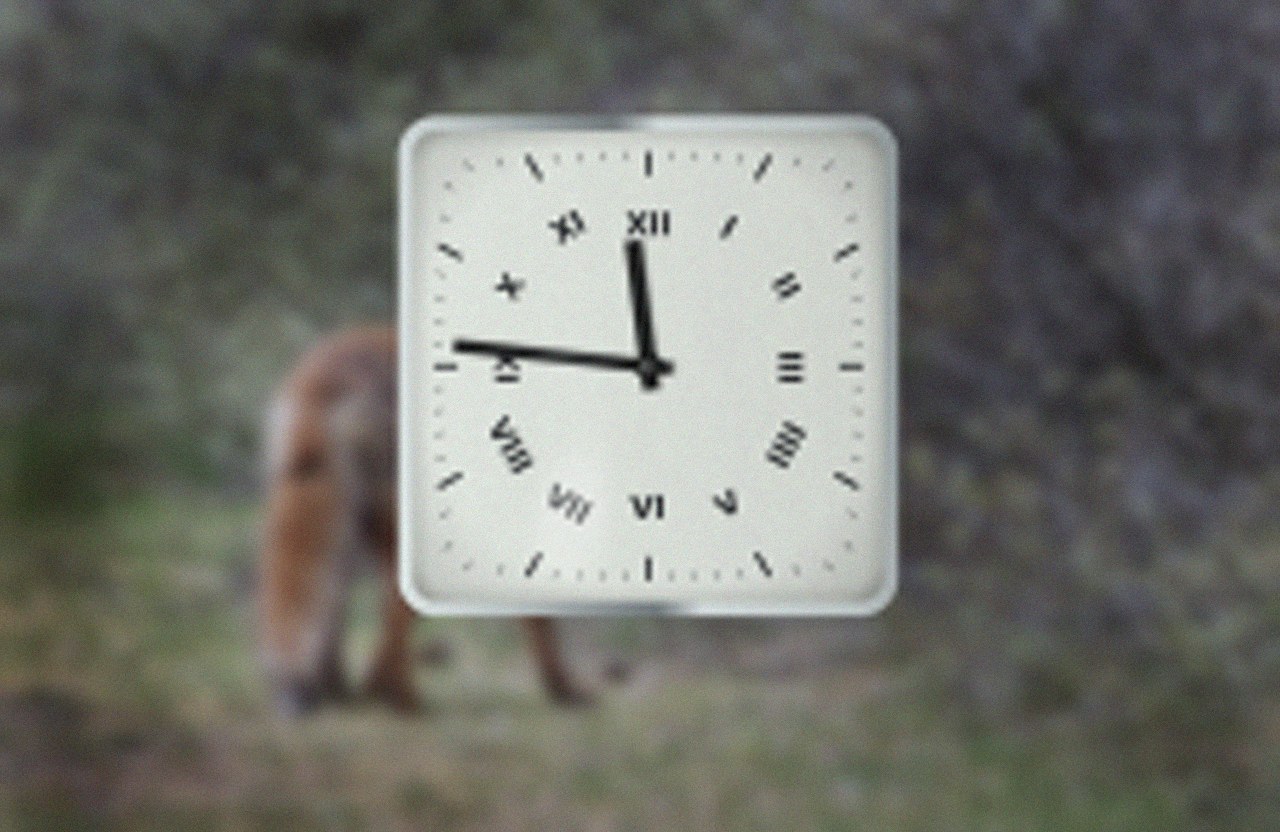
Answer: 11,46
